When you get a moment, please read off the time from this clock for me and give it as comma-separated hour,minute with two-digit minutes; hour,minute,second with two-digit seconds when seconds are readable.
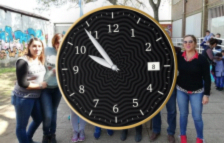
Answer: 9,54
